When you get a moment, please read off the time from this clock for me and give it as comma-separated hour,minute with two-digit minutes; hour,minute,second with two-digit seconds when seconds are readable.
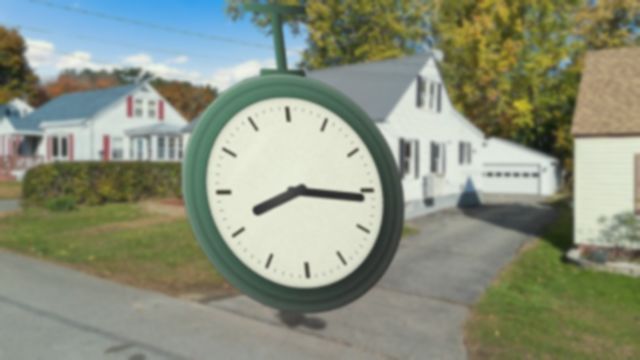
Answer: 8,16
